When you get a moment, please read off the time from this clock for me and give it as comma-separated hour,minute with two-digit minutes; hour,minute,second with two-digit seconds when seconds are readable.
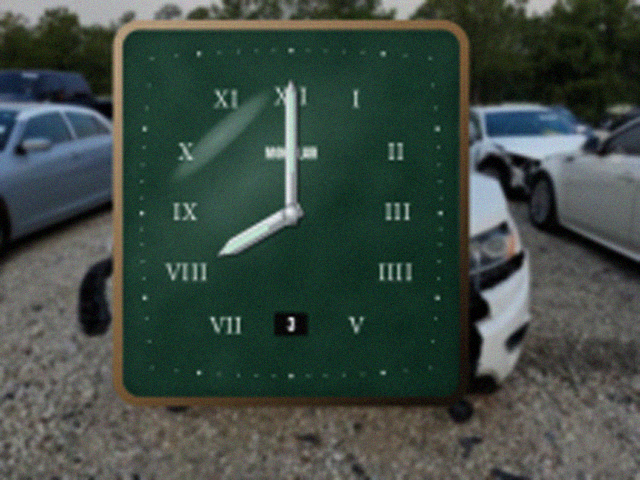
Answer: 8,00
